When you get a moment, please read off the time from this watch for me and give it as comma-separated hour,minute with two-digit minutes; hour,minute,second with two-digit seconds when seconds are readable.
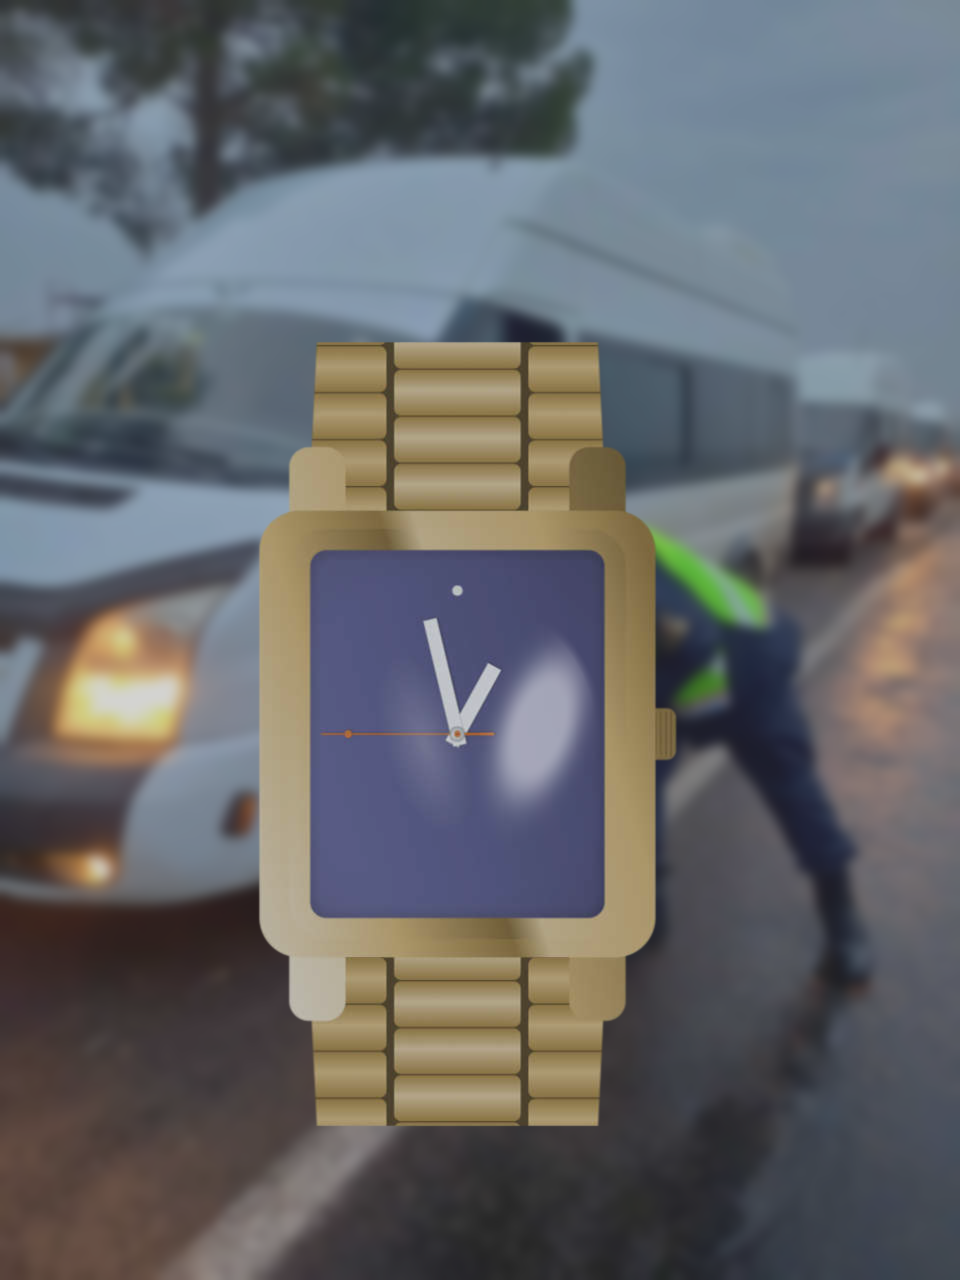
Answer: 12,57,45
